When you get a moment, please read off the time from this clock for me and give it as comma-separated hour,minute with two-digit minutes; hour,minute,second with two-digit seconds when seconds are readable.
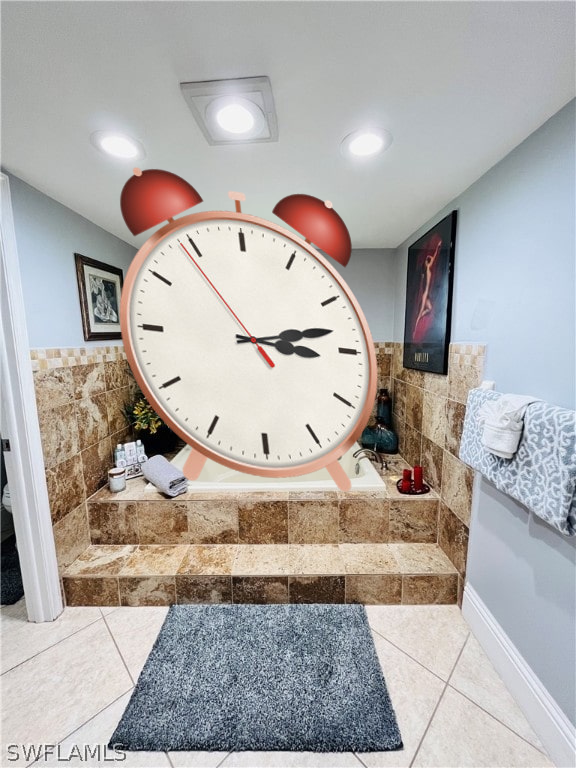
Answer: 3,12,54
